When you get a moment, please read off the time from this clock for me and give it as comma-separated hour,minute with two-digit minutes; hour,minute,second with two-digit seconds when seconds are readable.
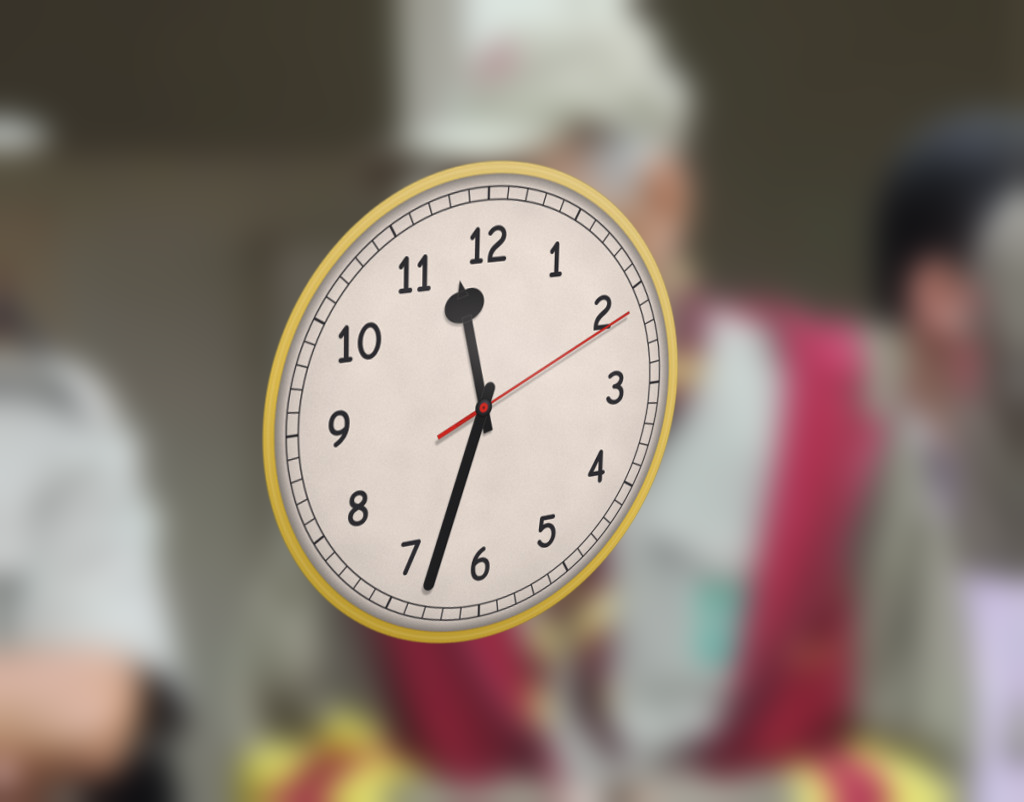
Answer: 11,33,11
